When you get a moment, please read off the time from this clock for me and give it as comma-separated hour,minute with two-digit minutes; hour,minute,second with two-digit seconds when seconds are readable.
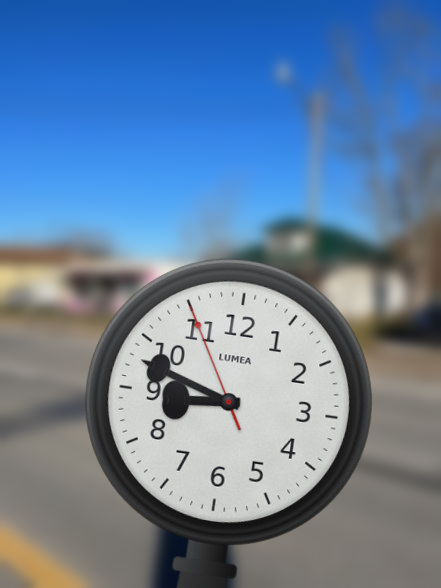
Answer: 8,47,55
